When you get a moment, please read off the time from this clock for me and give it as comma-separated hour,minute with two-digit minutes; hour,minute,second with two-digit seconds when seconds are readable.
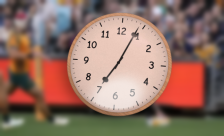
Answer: 7,04
